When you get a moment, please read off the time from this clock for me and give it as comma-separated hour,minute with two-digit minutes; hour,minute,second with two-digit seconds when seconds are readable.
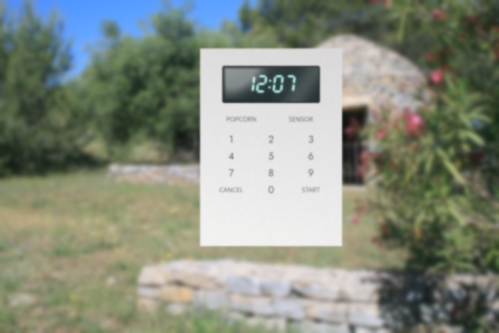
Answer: 12,07
